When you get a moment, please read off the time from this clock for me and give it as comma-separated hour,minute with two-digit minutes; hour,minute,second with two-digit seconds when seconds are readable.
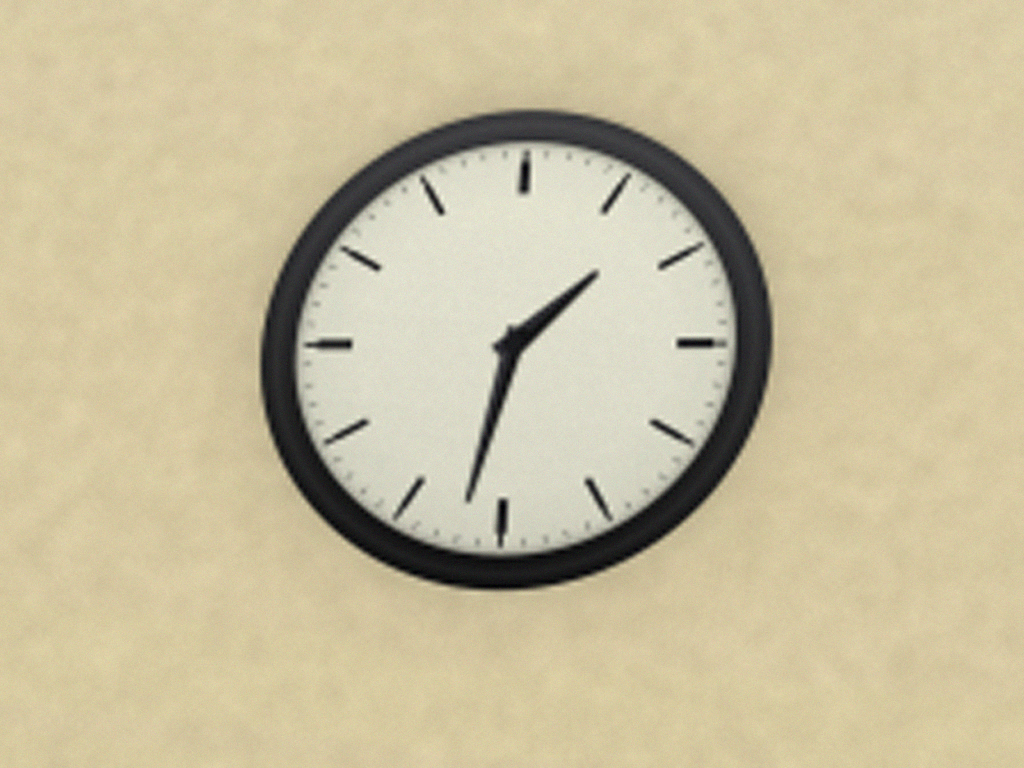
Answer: 1,32
